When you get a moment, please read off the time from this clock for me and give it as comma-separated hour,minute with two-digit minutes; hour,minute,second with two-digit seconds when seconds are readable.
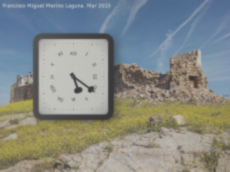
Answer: 5,21
